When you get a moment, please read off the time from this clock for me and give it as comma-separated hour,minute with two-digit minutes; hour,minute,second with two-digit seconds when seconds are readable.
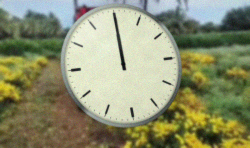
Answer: 12,00
